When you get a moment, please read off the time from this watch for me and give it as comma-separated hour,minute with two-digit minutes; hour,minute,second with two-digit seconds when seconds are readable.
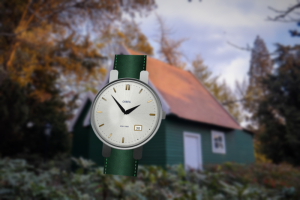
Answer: 1,53
